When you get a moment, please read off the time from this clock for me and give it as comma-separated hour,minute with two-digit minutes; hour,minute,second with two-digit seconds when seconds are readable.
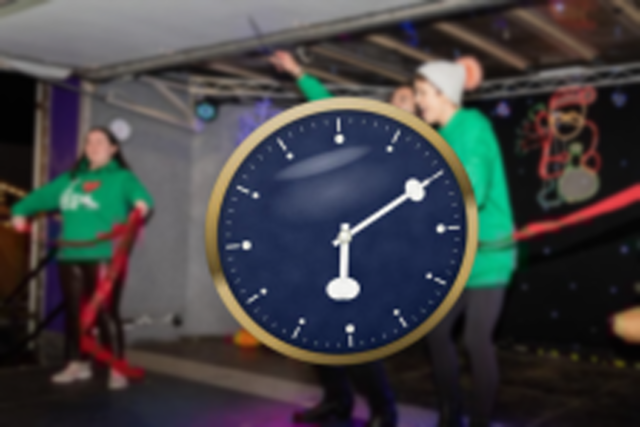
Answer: 6,10
